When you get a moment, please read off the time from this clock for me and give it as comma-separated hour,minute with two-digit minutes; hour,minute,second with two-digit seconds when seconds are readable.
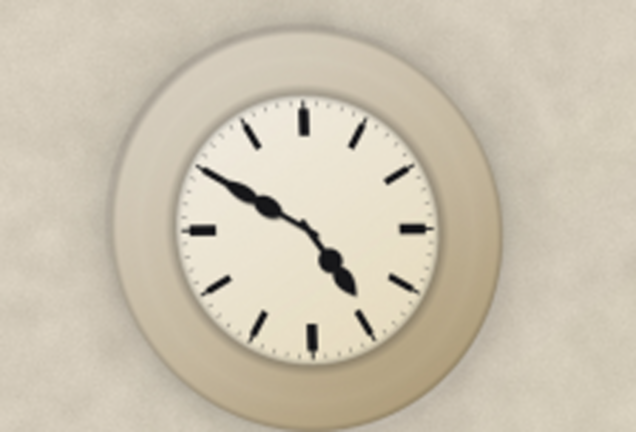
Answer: 4,50
